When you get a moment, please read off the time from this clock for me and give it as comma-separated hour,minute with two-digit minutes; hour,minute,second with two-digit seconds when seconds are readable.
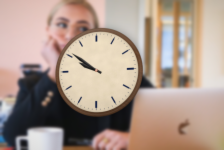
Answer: 9,51
